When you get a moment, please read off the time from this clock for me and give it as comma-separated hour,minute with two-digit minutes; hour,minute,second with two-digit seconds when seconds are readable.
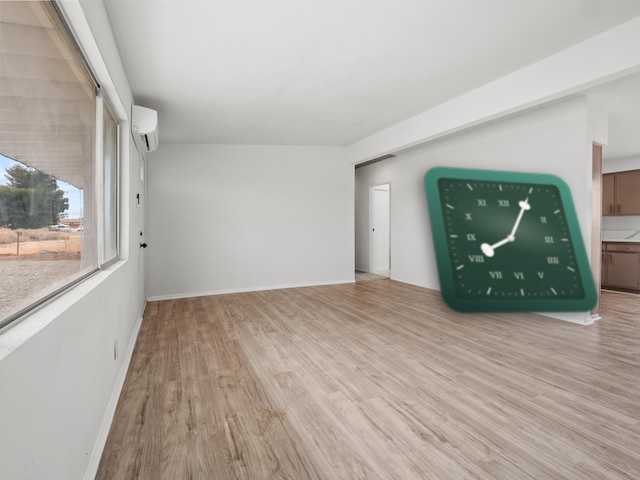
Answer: 8,05
